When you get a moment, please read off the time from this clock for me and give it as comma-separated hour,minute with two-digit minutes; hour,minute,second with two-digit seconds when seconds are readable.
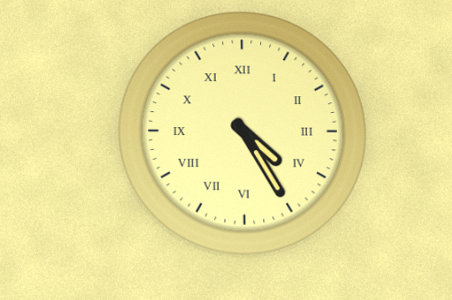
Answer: 4,25
